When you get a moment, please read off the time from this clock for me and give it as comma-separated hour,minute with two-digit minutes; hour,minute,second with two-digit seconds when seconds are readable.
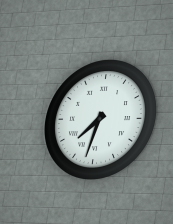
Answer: 7,32
